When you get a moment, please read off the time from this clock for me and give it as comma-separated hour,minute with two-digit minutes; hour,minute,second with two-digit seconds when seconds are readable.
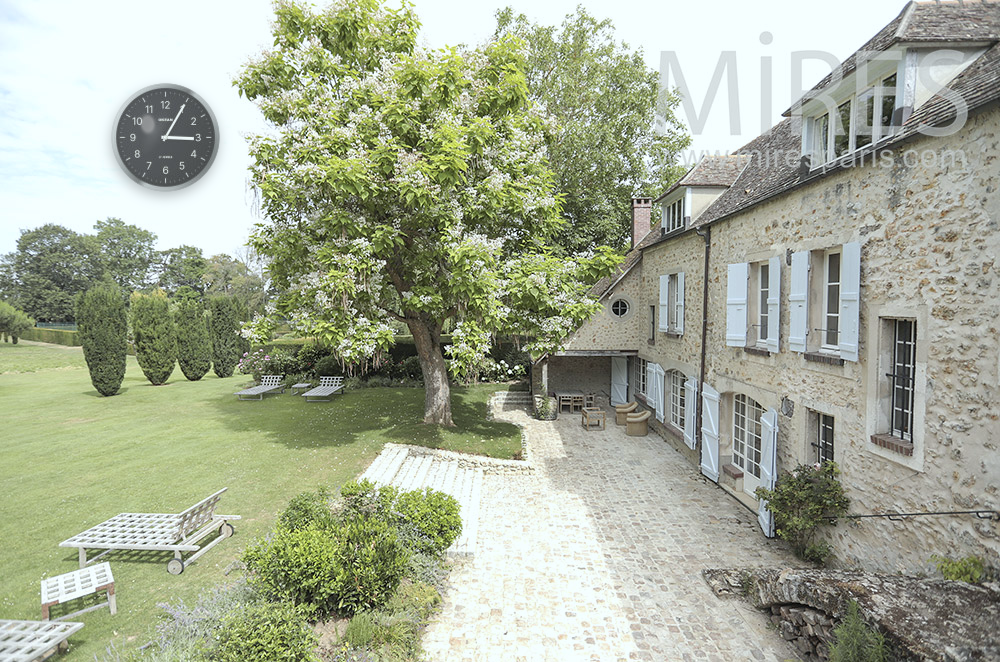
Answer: 3,05
